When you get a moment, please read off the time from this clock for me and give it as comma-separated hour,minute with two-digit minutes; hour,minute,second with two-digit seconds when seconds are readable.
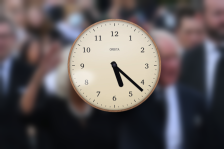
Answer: 5,22
